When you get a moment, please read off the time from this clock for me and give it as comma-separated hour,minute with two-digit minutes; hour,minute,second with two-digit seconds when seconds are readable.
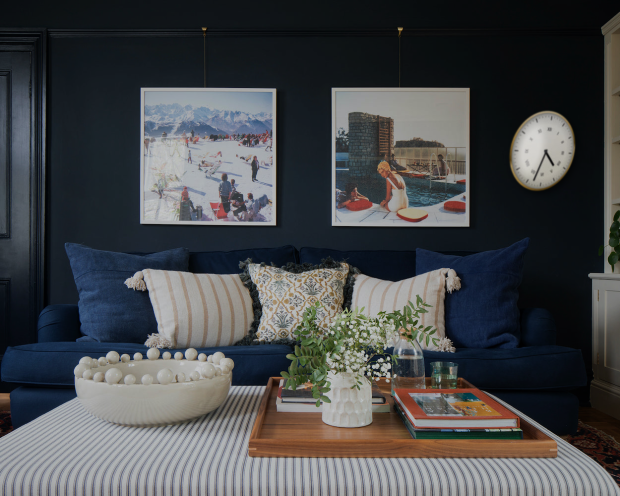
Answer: 4,33
